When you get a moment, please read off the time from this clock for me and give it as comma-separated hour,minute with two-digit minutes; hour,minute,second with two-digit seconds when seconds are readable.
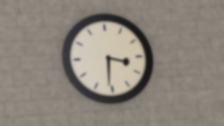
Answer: 3,31
